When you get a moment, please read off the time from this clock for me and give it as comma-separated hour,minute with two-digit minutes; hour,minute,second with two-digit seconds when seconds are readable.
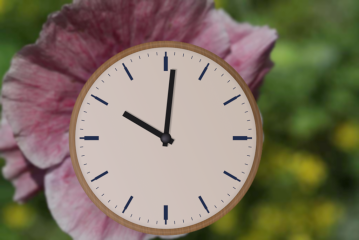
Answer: 10,01
